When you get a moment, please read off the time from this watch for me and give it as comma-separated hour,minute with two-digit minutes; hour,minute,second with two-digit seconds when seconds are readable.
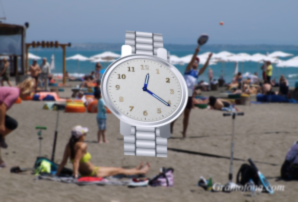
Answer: 12,21
